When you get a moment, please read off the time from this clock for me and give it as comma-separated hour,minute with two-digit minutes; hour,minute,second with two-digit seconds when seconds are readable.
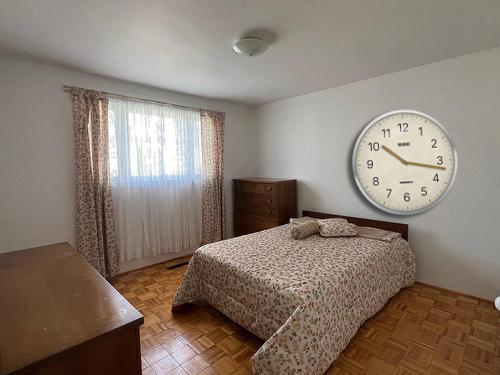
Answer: 10,17
